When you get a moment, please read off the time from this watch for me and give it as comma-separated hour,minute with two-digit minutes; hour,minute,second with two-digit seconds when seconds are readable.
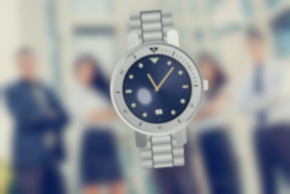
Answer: 11,07
